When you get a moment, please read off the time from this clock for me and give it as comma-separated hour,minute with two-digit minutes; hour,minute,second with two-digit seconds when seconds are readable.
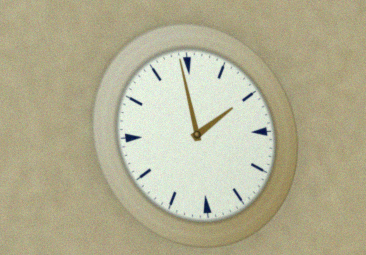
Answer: 1,59
